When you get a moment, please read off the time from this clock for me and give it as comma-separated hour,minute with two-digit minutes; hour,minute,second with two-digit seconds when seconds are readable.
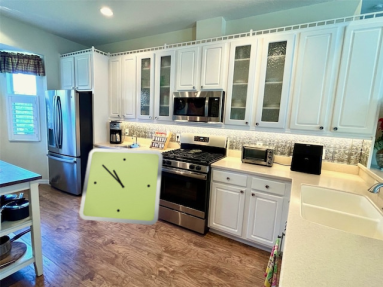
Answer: 10,52
